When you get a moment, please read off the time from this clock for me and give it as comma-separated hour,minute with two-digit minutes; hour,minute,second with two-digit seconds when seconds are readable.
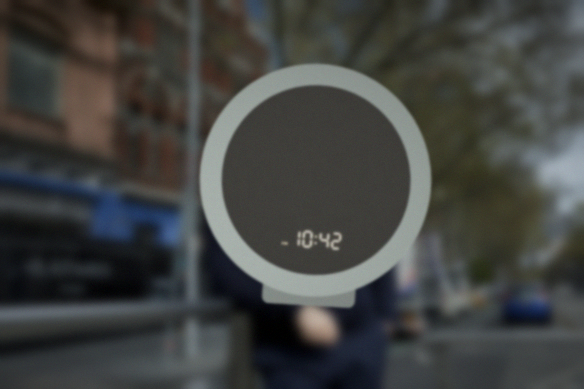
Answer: 10,42
